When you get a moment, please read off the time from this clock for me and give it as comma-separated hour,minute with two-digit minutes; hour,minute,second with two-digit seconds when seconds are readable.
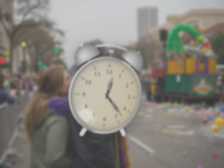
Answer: 12,23
